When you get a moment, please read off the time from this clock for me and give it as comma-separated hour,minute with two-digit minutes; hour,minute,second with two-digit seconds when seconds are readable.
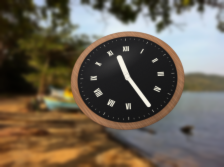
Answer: 11,25
